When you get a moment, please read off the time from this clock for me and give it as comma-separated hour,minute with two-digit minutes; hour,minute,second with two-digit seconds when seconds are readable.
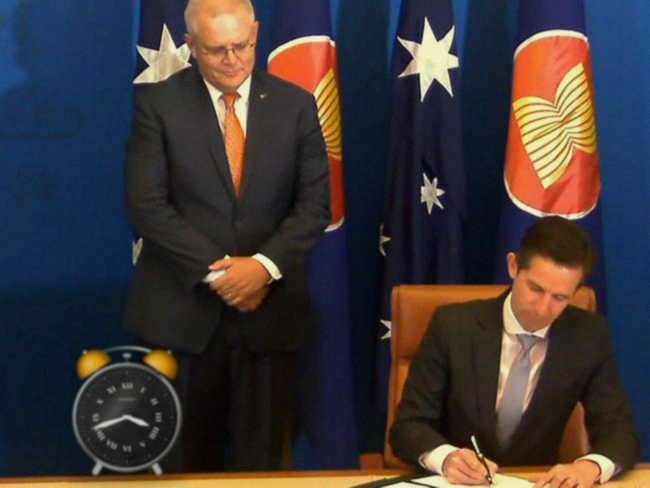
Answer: 3,42
